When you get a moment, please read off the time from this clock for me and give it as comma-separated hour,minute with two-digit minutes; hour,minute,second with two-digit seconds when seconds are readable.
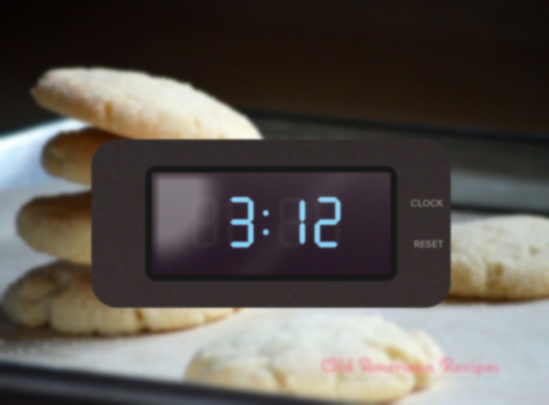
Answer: 3,12
